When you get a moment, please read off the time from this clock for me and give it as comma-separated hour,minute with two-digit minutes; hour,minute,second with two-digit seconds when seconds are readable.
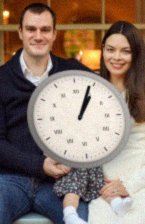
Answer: 1,04
